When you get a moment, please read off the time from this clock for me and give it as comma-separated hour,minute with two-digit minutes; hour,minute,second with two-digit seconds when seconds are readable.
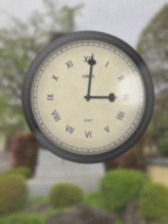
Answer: 3,01
